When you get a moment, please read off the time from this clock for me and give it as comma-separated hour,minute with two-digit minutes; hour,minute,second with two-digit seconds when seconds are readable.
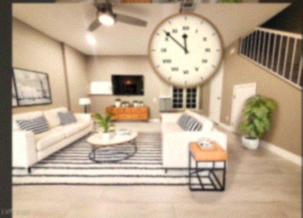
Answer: 11,52
